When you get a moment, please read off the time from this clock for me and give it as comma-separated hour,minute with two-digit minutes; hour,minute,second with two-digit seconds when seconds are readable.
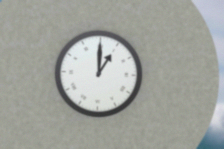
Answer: 1,00
